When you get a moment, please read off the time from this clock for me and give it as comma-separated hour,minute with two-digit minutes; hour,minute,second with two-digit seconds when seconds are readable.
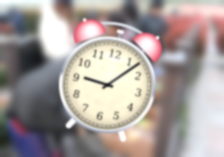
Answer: 9,07
